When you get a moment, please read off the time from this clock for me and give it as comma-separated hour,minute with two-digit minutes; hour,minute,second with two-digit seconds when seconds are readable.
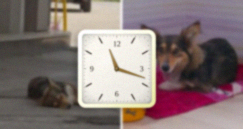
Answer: 11,18
